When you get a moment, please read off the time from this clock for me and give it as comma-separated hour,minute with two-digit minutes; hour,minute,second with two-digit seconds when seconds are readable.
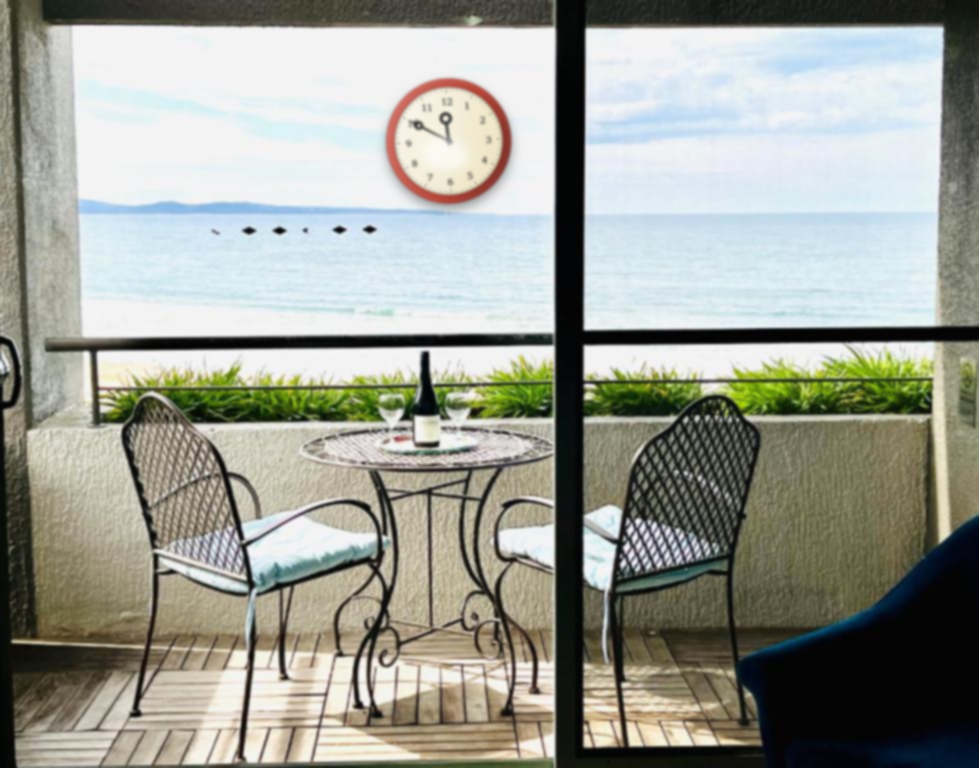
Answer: 11,50
